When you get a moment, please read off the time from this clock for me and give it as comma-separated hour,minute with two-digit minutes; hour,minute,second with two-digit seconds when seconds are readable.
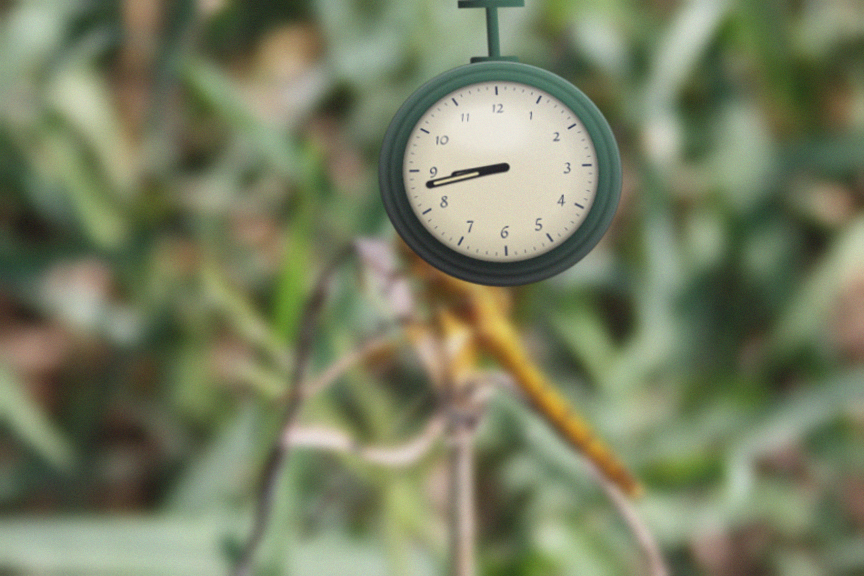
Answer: 8,43
